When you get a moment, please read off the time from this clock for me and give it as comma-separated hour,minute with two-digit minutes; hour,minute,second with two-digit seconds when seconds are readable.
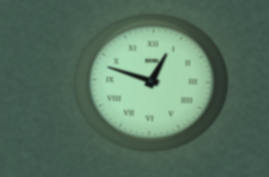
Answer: 12,48
